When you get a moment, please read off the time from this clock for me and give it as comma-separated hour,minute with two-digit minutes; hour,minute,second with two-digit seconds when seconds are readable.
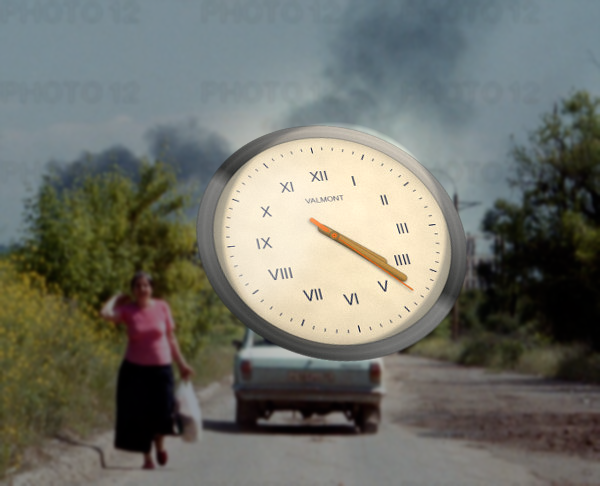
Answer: 4,22,23
